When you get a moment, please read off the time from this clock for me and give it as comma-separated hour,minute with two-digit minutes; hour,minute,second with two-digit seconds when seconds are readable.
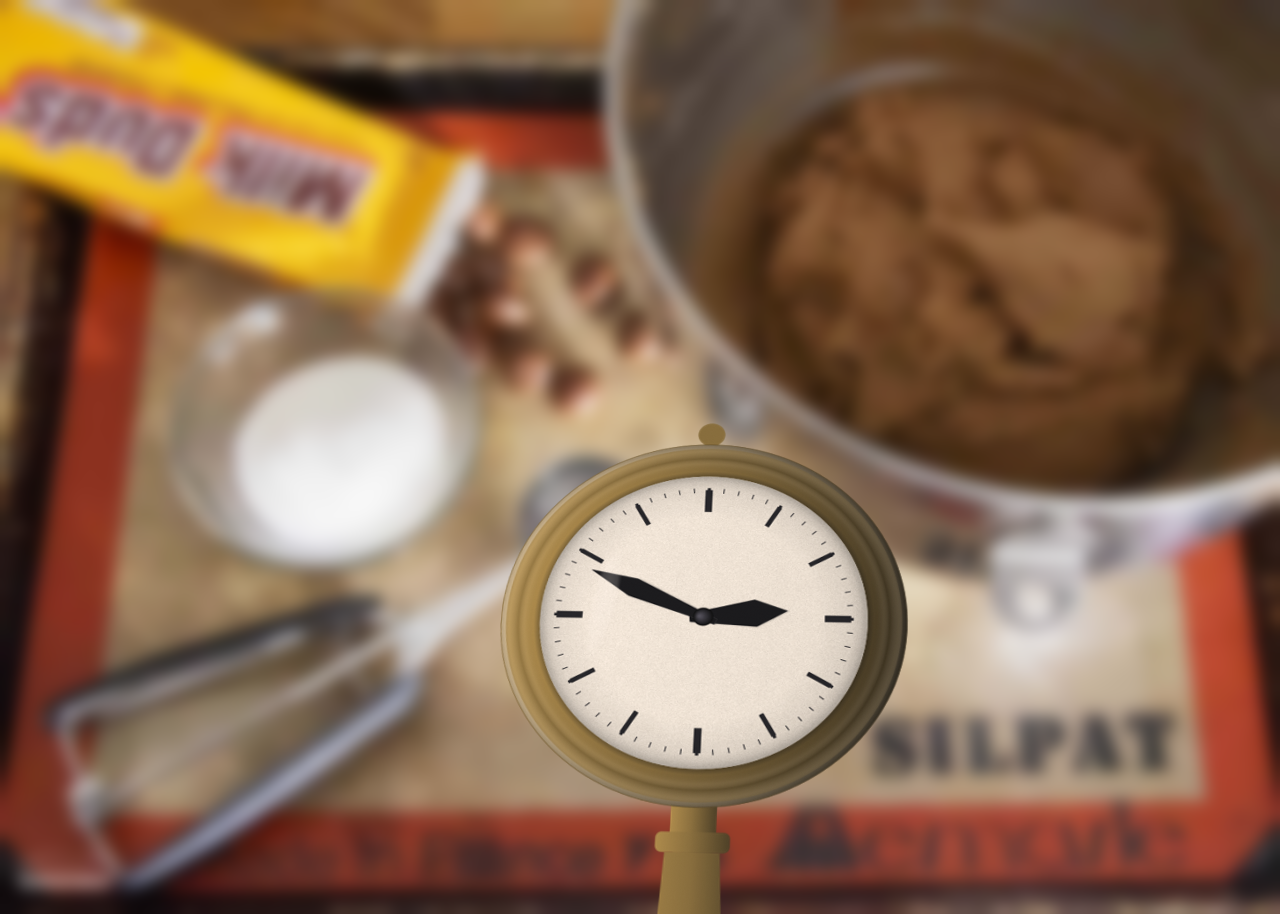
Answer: 2,49
